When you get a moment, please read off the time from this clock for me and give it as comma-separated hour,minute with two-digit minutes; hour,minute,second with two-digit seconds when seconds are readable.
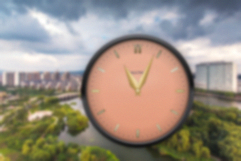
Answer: 11,04
